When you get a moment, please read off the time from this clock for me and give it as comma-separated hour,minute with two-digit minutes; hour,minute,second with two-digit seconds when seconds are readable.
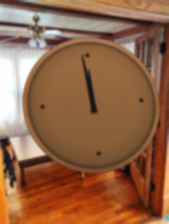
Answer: 11,59
